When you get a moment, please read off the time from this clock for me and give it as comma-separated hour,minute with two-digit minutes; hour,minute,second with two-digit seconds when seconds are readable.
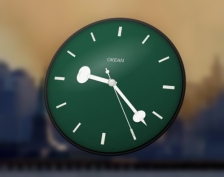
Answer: 9,22,25
